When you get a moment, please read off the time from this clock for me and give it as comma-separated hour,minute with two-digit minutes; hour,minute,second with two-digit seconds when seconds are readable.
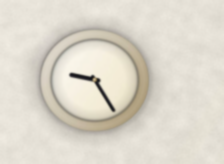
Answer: 9,25
